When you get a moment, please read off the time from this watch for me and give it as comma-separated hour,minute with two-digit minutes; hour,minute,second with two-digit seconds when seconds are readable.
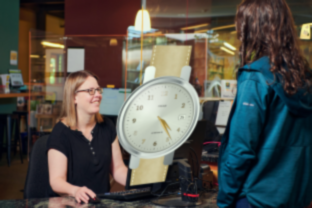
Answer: 4,24
